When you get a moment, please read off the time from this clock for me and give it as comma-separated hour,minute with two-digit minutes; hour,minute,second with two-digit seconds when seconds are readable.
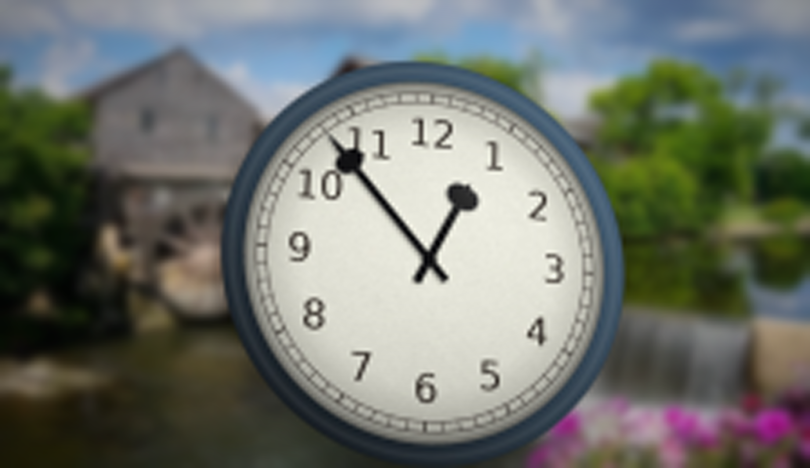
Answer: 12,53
